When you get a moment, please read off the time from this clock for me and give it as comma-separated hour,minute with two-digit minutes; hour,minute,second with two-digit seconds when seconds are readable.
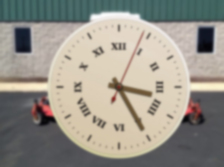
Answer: 3,25,04
